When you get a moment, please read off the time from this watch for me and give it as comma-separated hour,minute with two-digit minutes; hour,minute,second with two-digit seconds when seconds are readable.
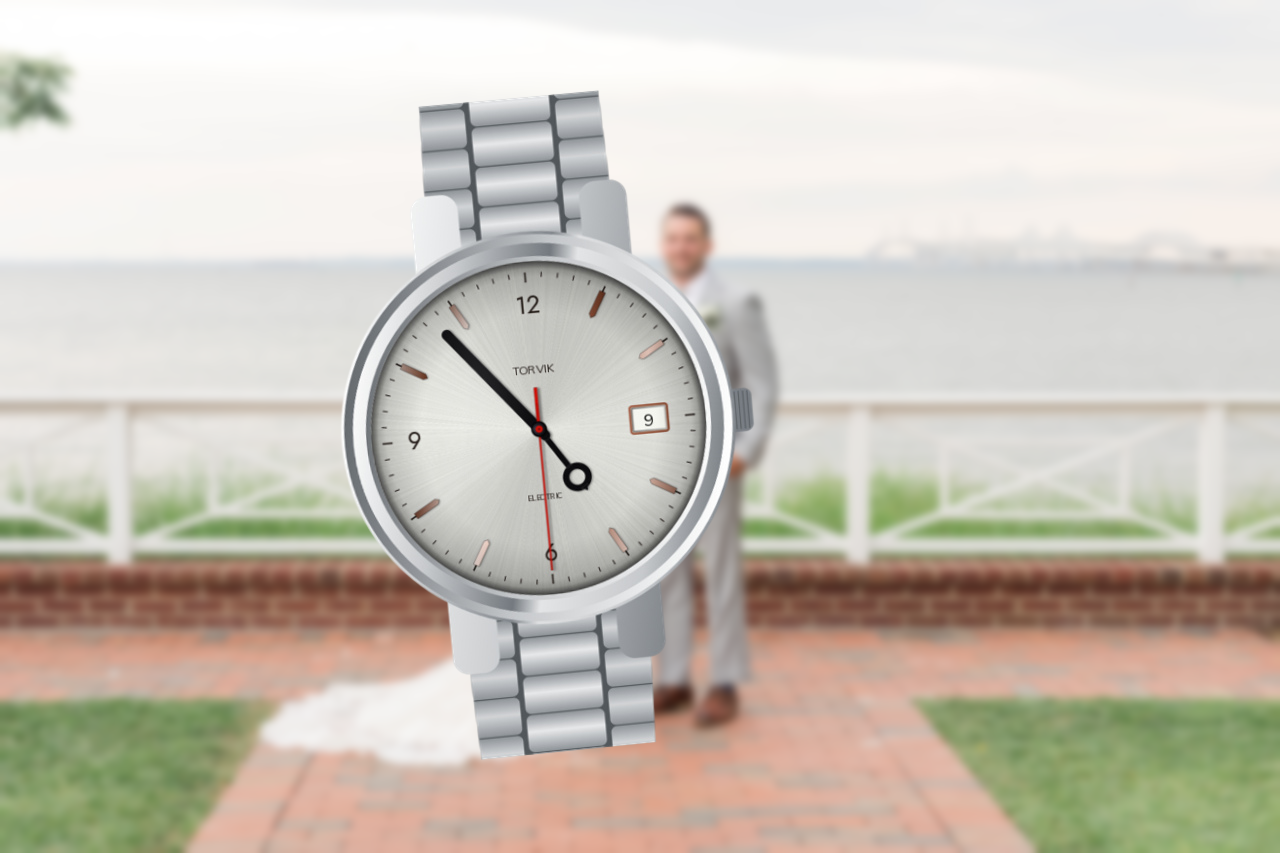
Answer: 4,53,30
